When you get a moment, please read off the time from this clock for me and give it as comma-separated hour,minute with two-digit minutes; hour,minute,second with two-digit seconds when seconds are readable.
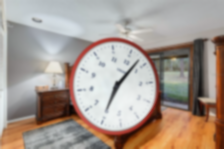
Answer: 6,03
